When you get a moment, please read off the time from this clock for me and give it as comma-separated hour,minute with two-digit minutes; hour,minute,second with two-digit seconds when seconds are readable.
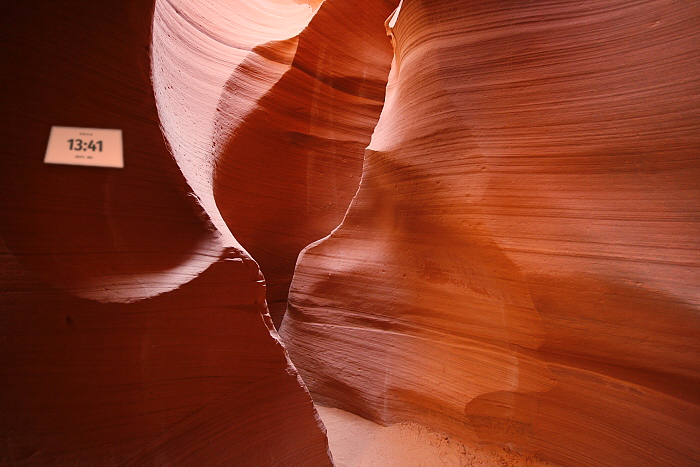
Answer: 13,41
